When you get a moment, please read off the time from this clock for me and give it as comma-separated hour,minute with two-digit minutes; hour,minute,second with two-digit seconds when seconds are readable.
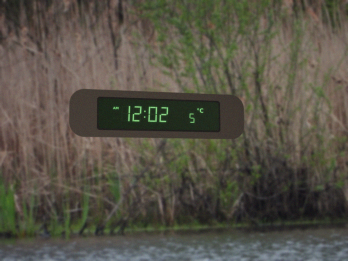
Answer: 12,02
